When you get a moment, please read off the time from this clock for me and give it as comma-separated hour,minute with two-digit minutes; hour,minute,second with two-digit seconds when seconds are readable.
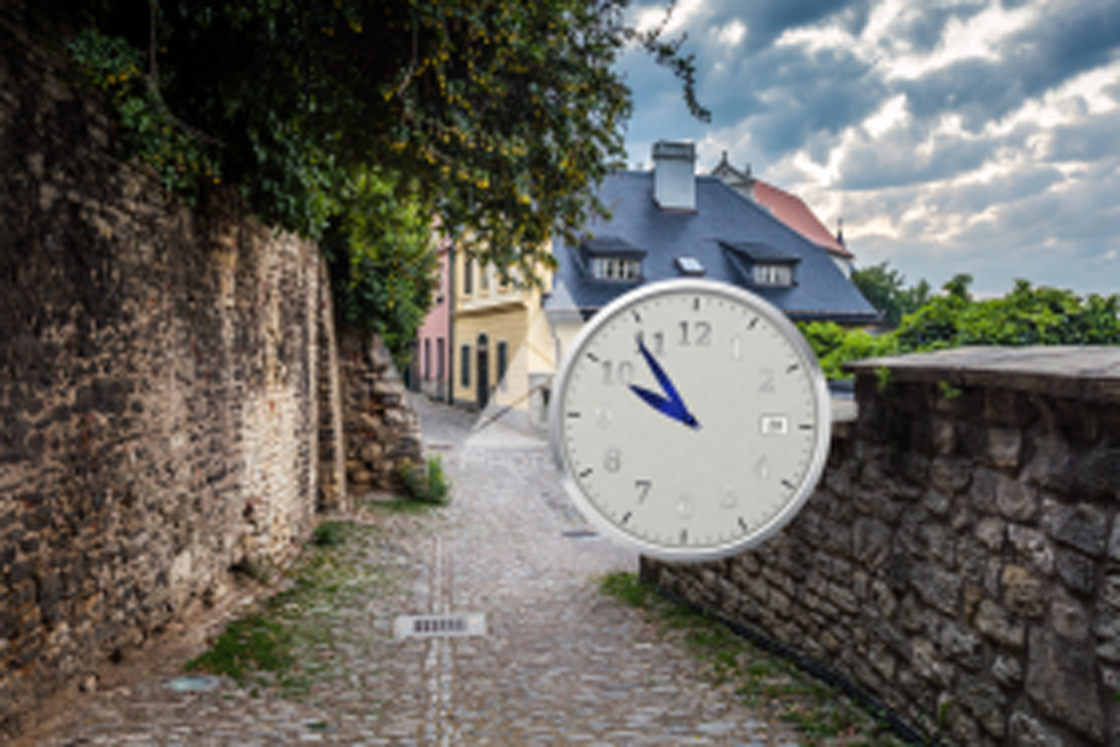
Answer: 9,54
